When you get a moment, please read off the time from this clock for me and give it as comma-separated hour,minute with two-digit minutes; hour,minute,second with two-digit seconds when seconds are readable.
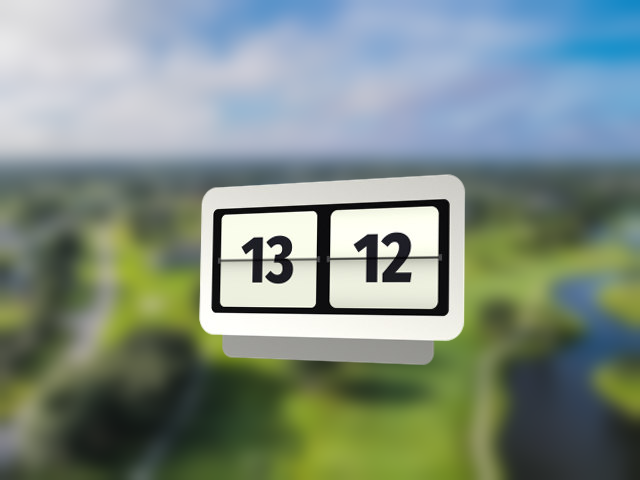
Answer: 13,12
